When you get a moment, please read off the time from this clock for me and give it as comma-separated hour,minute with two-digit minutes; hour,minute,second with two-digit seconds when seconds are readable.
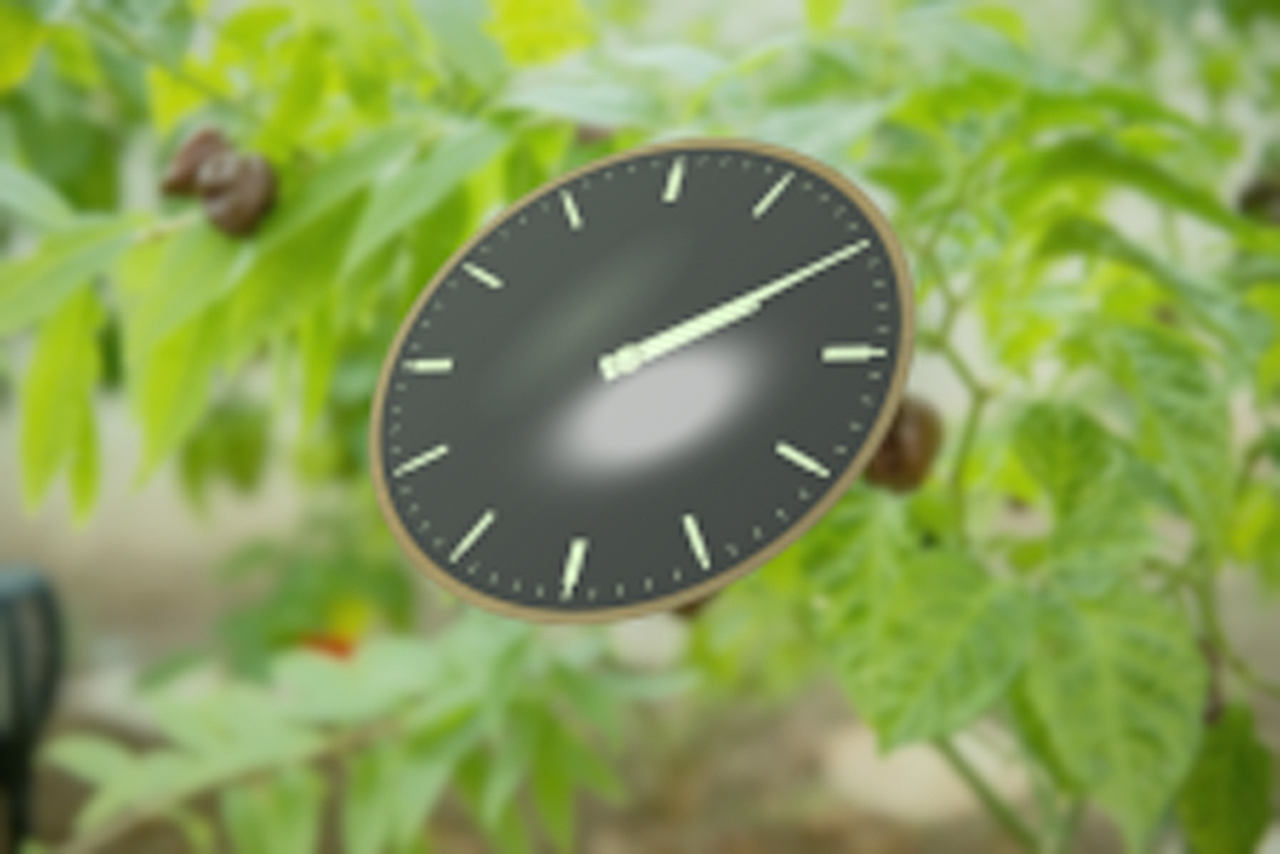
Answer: 2,10
